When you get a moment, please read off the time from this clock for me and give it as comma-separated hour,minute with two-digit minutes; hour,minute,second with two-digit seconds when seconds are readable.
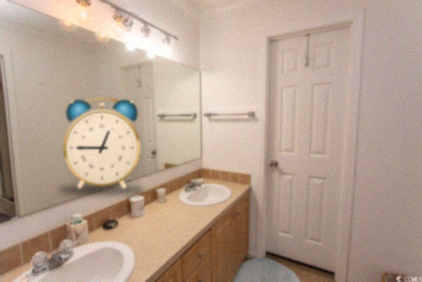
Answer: 12,45
